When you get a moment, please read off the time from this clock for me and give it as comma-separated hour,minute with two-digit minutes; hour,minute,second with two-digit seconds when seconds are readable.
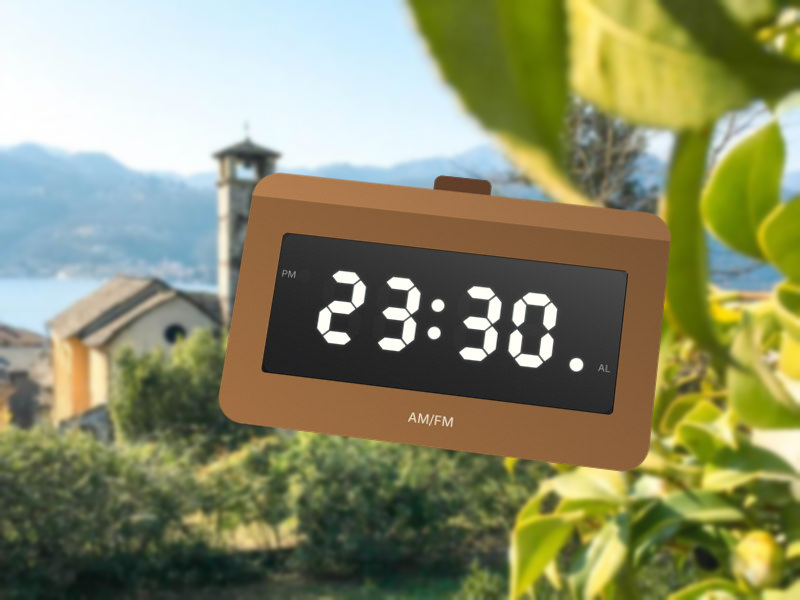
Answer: 23,30
